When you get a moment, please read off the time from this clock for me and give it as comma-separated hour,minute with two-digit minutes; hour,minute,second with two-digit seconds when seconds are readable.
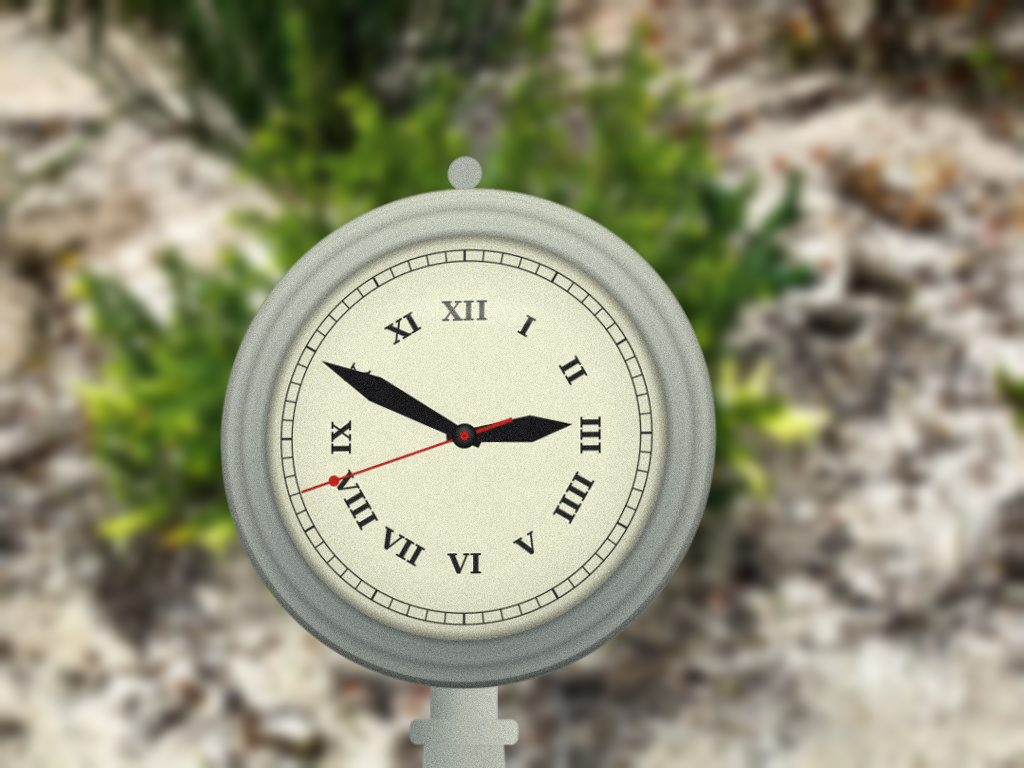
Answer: 2,49,42
